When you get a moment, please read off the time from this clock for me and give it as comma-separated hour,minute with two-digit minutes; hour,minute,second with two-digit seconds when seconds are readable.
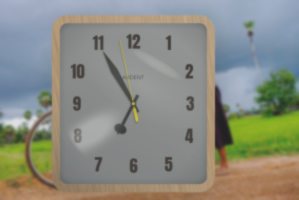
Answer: 6,54,58
